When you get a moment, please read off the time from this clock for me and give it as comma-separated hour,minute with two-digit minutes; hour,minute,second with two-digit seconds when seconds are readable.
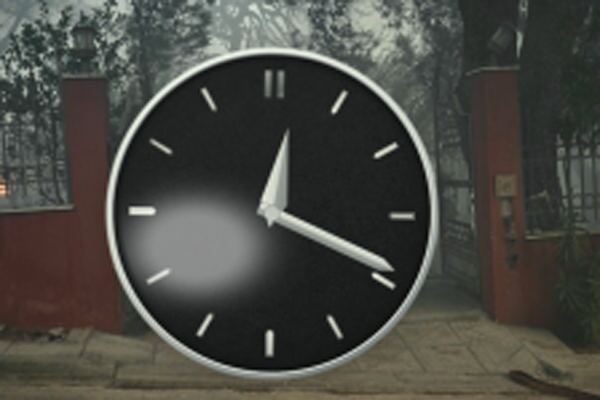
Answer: 12,19
